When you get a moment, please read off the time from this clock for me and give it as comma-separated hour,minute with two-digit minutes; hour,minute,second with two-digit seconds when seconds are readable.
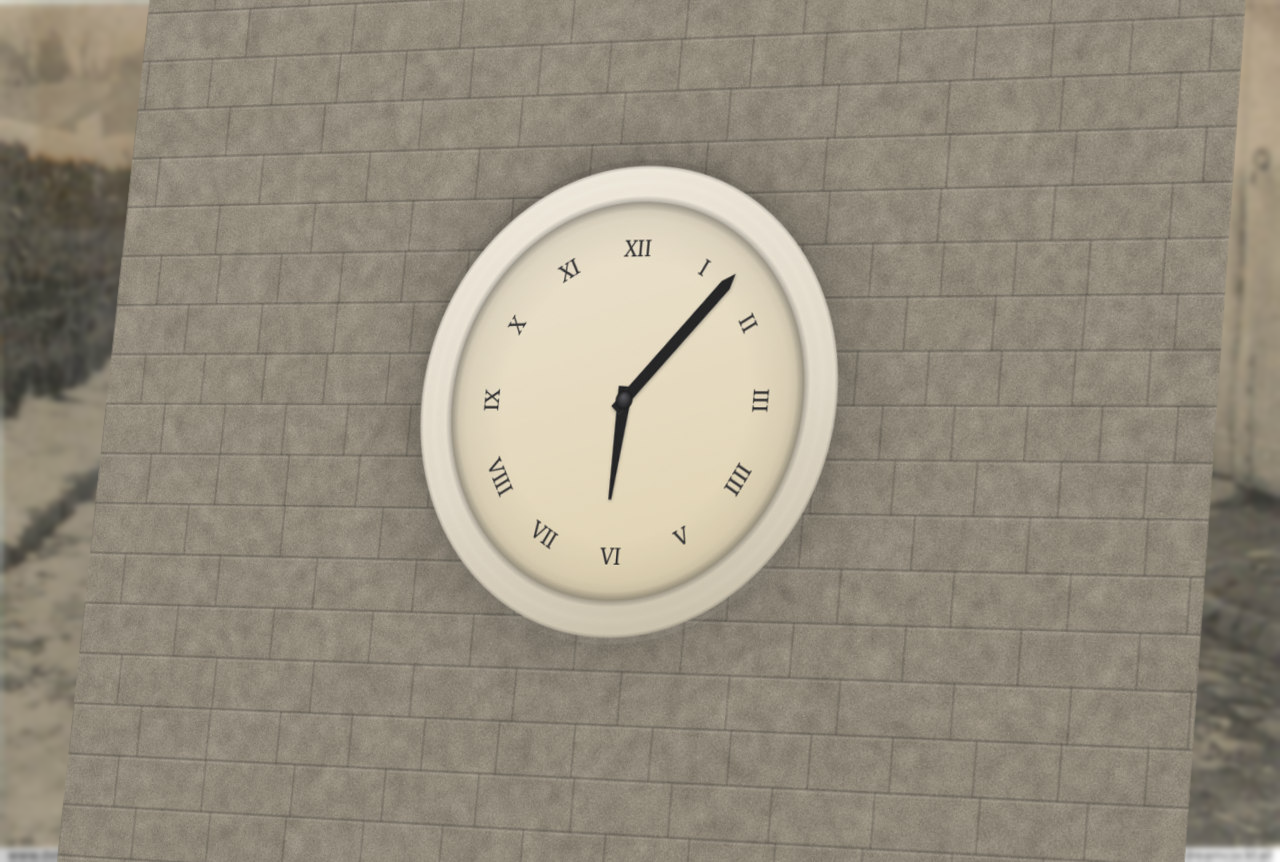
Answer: 6,07
